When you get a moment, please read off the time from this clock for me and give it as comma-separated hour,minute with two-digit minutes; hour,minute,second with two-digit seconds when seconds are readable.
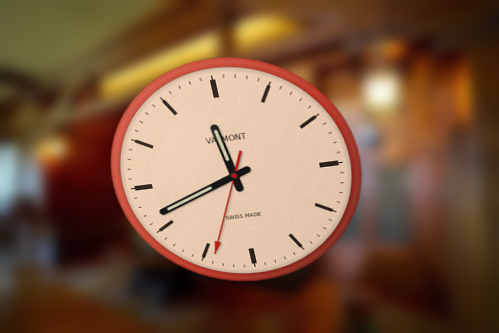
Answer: 11,41,34
